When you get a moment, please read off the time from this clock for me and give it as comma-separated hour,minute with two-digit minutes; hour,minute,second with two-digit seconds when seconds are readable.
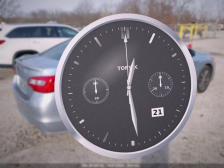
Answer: 12,29
